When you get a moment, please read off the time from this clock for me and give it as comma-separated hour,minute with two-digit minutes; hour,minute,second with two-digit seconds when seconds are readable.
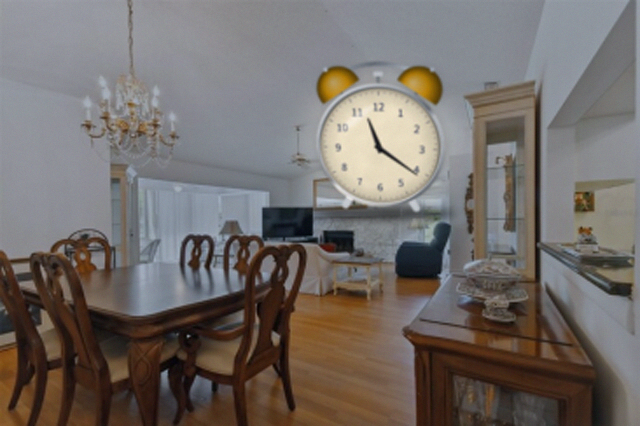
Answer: 11,21
